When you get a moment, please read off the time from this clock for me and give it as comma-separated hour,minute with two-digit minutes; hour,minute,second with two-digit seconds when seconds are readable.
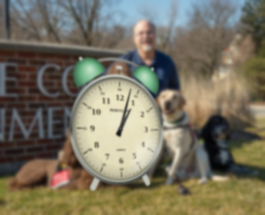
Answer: 1,03
